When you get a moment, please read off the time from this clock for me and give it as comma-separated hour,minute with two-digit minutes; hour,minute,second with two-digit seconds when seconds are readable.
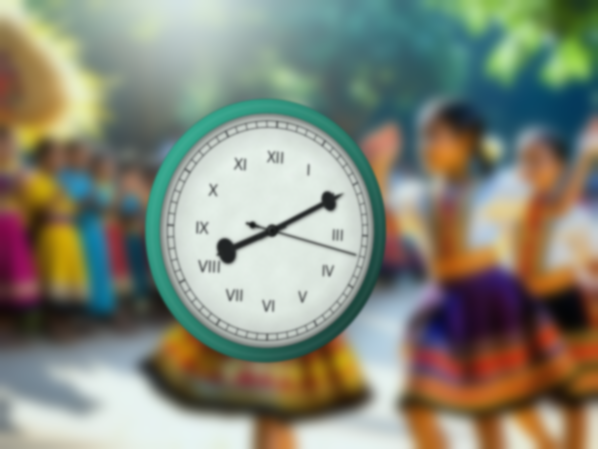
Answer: 8,10,17
